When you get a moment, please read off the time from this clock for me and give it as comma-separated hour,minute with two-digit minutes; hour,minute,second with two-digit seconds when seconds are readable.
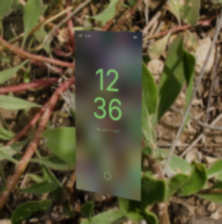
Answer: 12,36
